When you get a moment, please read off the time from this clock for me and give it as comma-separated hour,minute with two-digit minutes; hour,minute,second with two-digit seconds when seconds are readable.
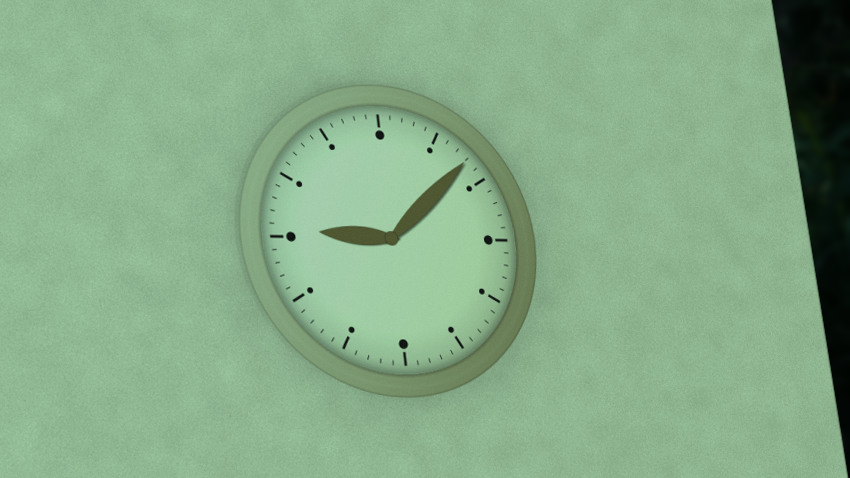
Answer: 9,08
